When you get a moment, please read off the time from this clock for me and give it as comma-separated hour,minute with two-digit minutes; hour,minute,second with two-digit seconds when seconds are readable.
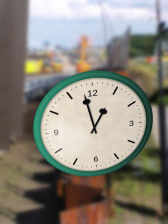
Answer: 12,58
